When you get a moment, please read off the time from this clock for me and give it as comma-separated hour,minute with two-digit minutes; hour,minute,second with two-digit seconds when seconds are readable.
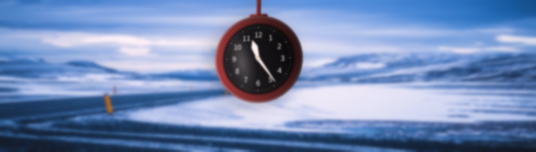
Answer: 11,24
